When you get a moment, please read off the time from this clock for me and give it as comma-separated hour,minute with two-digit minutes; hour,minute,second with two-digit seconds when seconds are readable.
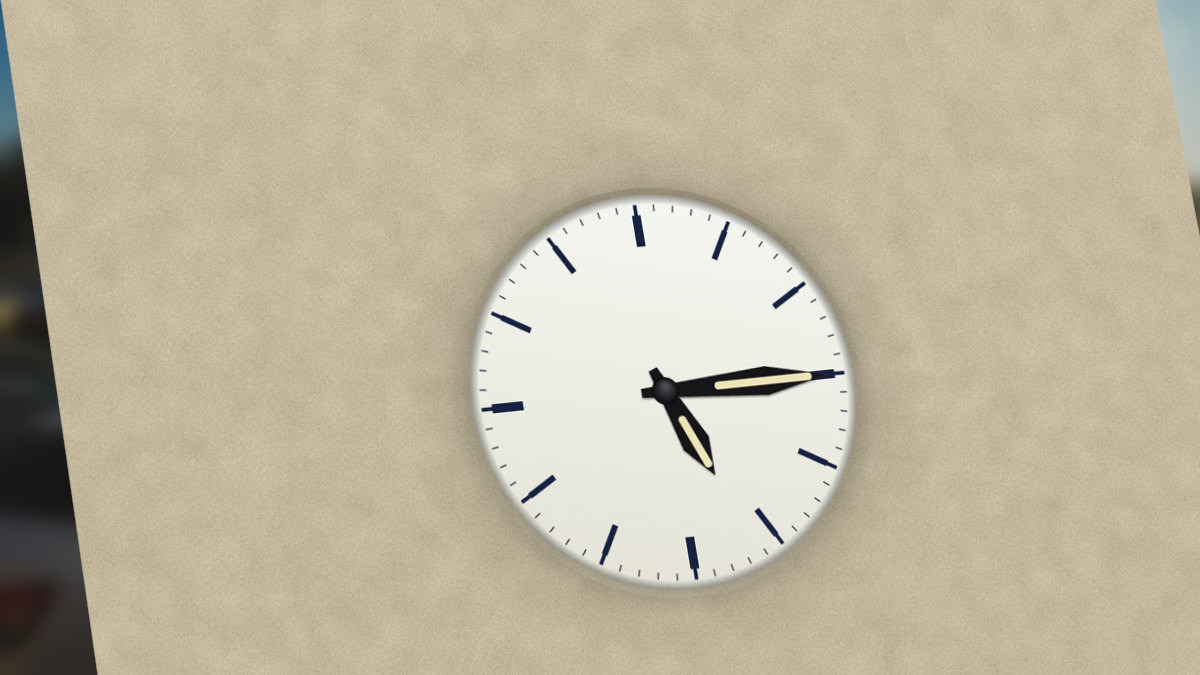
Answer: 5,15
